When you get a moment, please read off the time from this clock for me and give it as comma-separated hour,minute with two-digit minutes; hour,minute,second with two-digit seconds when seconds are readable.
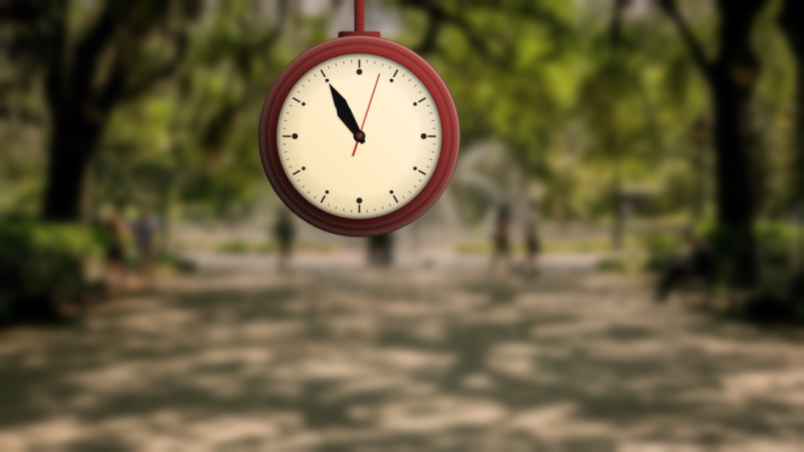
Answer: 10,55,03
